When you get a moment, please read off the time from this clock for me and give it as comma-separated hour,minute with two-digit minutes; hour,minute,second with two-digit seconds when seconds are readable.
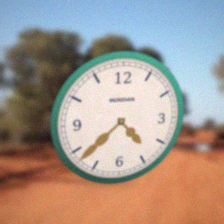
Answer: 4,38
